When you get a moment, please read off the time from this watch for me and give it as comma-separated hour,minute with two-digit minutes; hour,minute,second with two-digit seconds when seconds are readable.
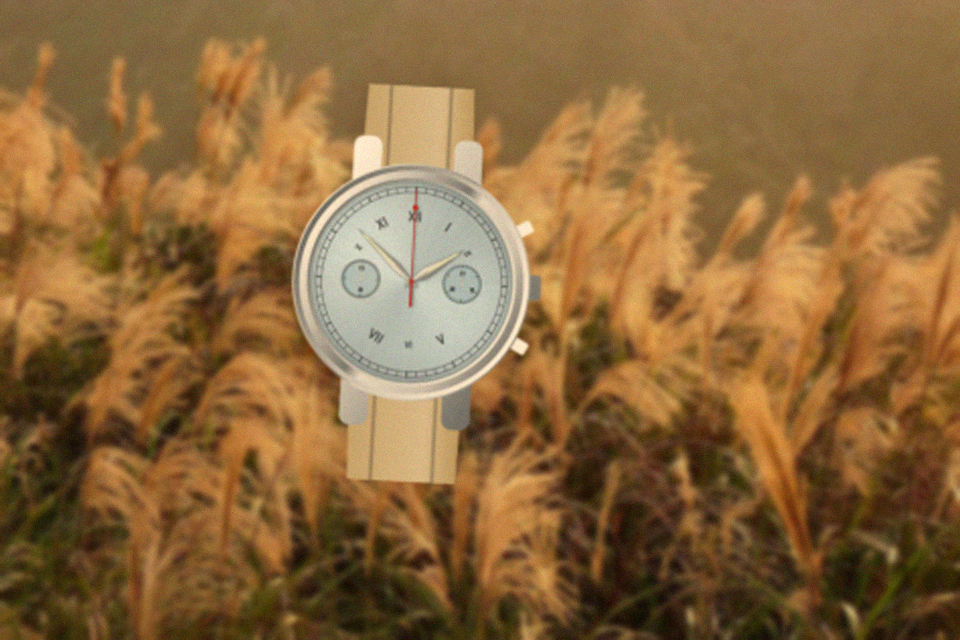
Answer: 1,52
